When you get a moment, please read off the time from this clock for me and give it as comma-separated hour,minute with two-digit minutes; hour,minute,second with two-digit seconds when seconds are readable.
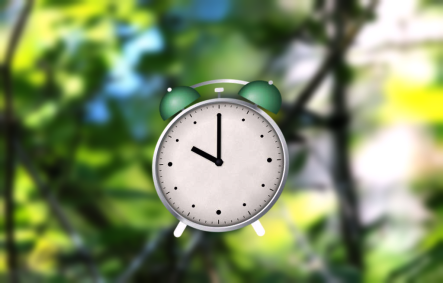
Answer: 10,00
